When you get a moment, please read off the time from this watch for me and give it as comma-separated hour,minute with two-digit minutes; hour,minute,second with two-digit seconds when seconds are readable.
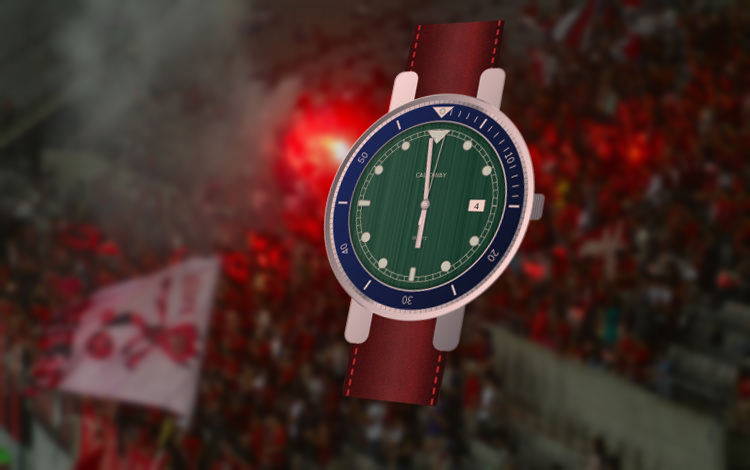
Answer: 5,59,01
